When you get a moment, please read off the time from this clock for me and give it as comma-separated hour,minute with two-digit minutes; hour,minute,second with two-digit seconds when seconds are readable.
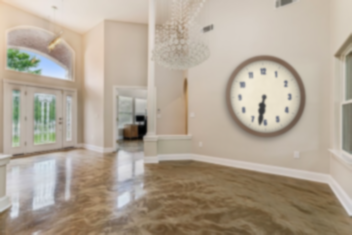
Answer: 6,32
